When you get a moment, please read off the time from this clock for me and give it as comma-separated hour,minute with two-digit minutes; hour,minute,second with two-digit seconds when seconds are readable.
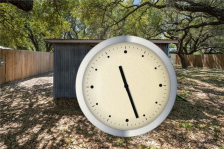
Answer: 11,27
